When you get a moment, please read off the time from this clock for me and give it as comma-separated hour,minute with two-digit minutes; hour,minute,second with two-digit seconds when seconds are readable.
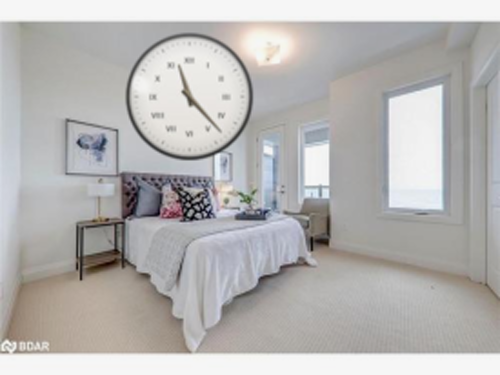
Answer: 11,23
